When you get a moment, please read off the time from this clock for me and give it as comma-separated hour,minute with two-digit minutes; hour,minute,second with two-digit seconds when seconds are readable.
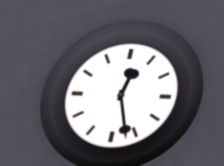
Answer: 12,27
